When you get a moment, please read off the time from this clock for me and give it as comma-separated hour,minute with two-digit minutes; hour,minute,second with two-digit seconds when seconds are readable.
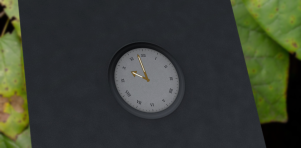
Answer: 9,58
